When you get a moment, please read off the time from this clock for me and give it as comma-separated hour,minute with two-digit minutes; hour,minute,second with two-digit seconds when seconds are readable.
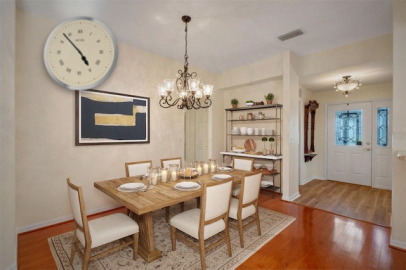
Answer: 4,53
